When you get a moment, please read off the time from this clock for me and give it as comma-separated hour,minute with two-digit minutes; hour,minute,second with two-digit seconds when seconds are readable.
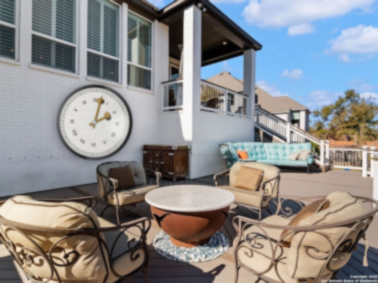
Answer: 2,02
